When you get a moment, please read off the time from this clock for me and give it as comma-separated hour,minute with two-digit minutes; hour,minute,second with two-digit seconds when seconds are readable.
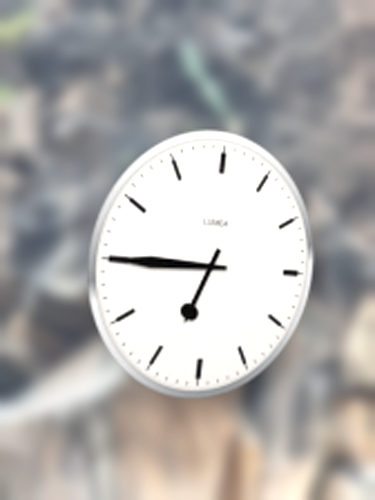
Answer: 6,45
